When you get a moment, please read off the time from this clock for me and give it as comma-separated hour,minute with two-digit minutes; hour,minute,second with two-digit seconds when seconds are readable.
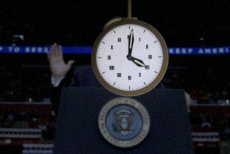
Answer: 4,01
